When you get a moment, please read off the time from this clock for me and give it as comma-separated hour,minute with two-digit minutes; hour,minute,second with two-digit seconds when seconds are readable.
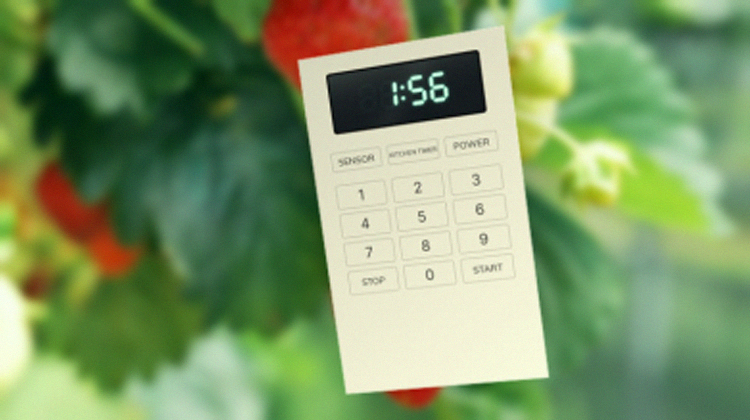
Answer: 1,56
